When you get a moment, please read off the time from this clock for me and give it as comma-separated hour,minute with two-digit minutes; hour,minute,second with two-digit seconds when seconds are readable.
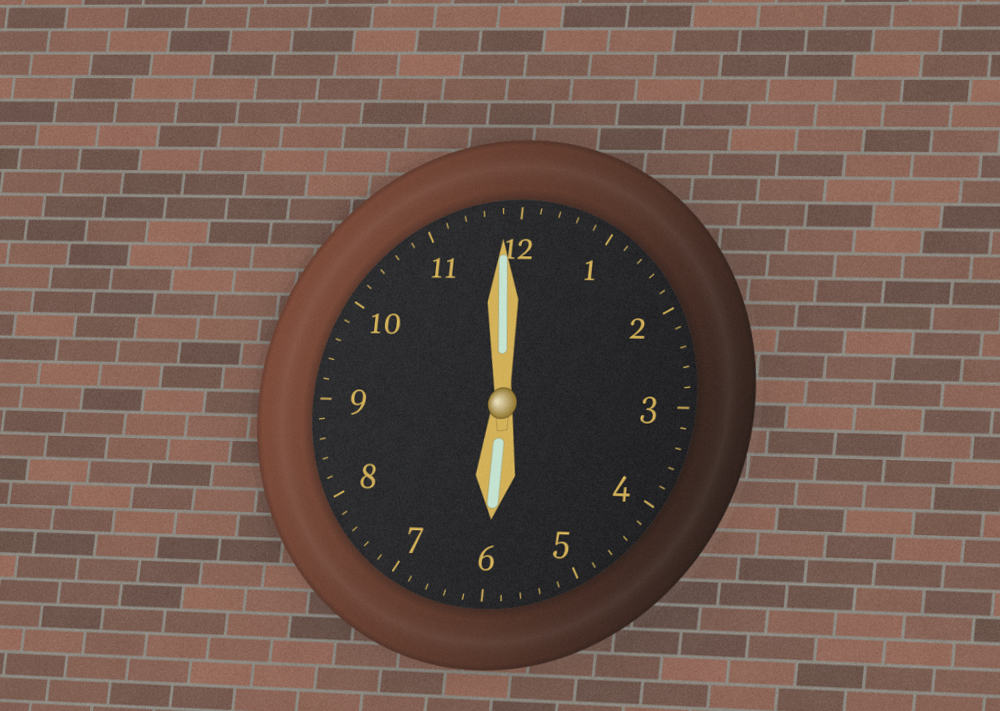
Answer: 5,59
